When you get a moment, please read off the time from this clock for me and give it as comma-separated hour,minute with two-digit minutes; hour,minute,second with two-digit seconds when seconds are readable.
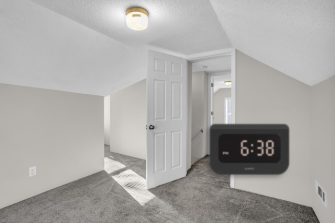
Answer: 6,38
